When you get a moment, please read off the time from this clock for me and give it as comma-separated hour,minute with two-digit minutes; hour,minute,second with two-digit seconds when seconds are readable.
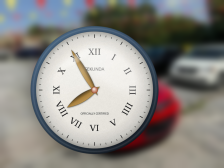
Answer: 7,55
